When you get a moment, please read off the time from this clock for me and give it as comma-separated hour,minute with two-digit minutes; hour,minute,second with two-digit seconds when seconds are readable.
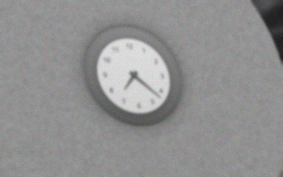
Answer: 7,22
